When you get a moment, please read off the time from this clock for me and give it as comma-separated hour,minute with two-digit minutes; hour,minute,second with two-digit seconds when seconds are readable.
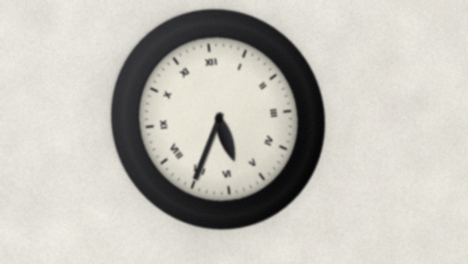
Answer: 5,35
